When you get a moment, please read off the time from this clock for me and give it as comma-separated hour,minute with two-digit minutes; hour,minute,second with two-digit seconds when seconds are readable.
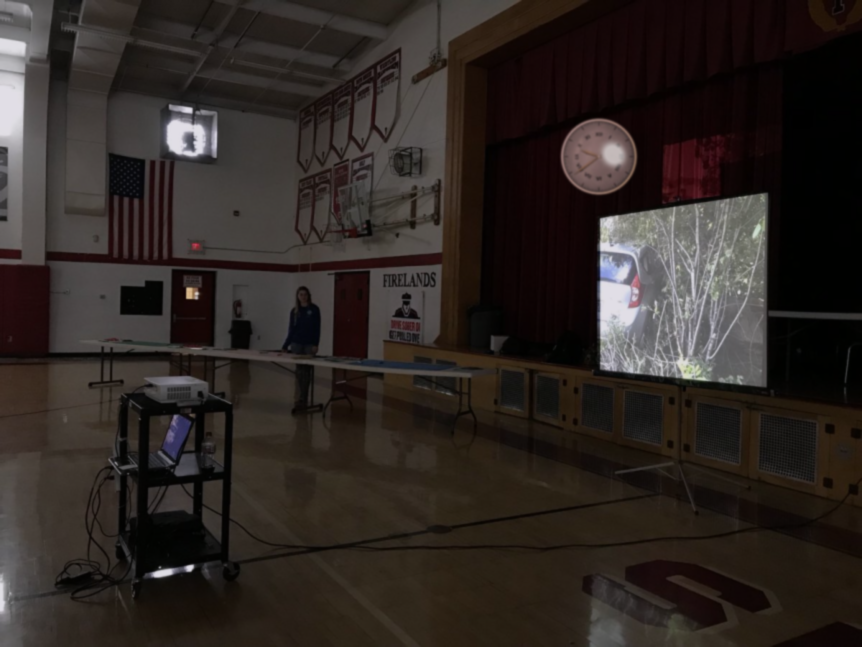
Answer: 9,39
